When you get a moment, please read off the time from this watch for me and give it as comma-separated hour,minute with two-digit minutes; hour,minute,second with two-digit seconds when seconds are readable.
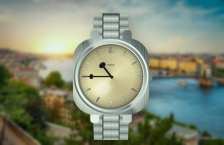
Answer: 10,45
